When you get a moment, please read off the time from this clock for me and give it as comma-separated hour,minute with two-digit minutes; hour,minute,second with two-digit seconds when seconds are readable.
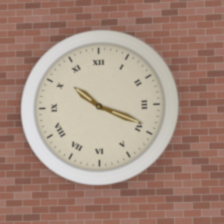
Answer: 10,19
